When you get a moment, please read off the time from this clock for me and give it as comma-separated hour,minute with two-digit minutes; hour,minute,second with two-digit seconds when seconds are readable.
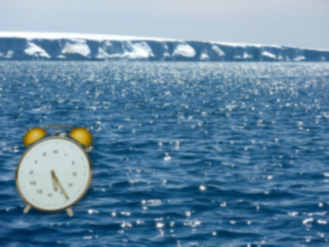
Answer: 5,24
